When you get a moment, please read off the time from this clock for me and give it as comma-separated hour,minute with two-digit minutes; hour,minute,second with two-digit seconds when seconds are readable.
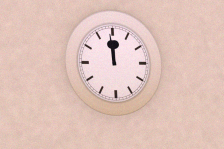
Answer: 11,59
